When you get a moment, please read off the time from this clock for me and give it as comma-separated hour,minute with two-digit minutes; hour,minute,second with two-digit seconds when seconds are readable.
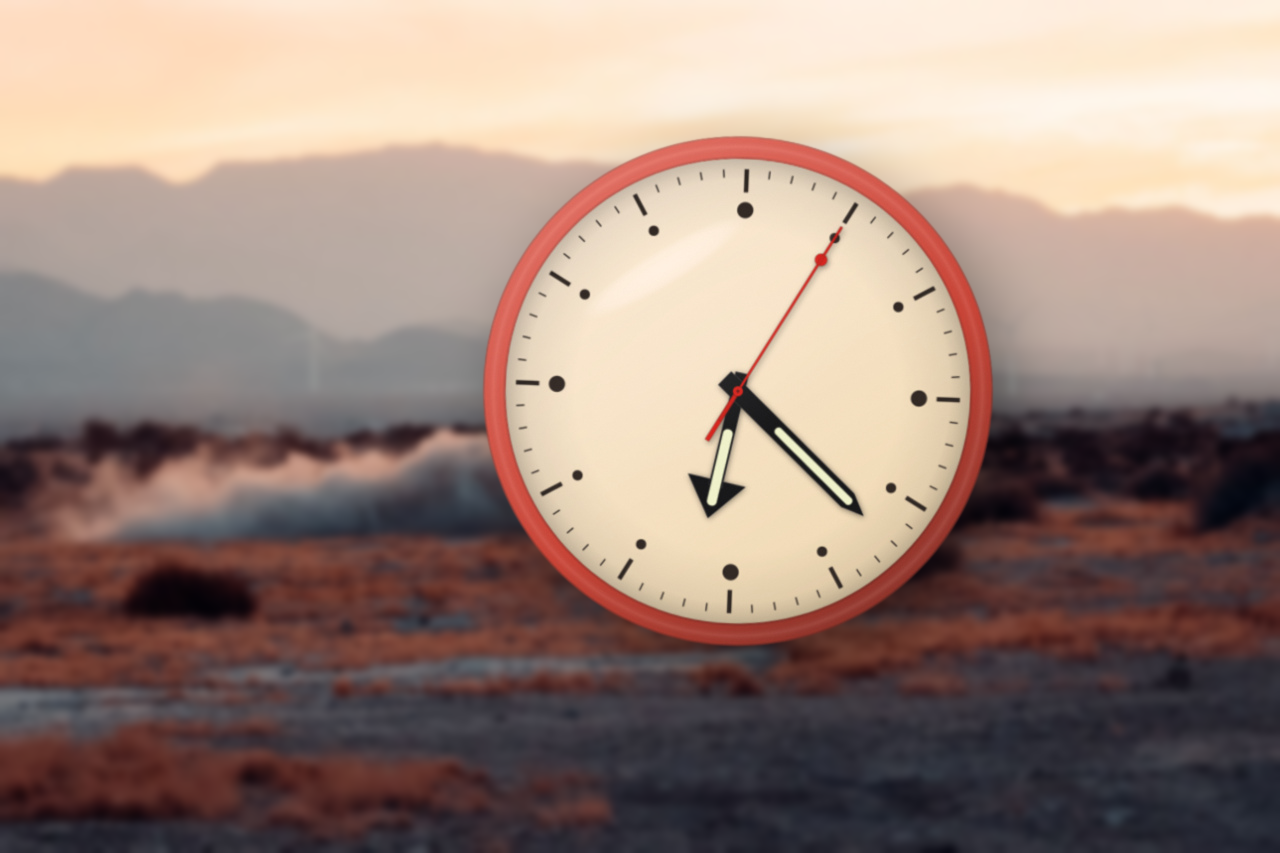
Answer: 6,22,05
